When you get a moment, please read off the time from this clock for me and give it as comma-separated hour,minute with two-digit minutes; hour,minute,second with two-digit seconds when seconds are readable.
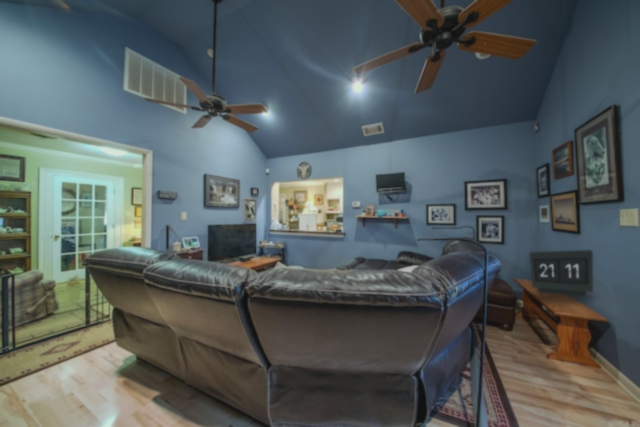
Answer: 21,11
